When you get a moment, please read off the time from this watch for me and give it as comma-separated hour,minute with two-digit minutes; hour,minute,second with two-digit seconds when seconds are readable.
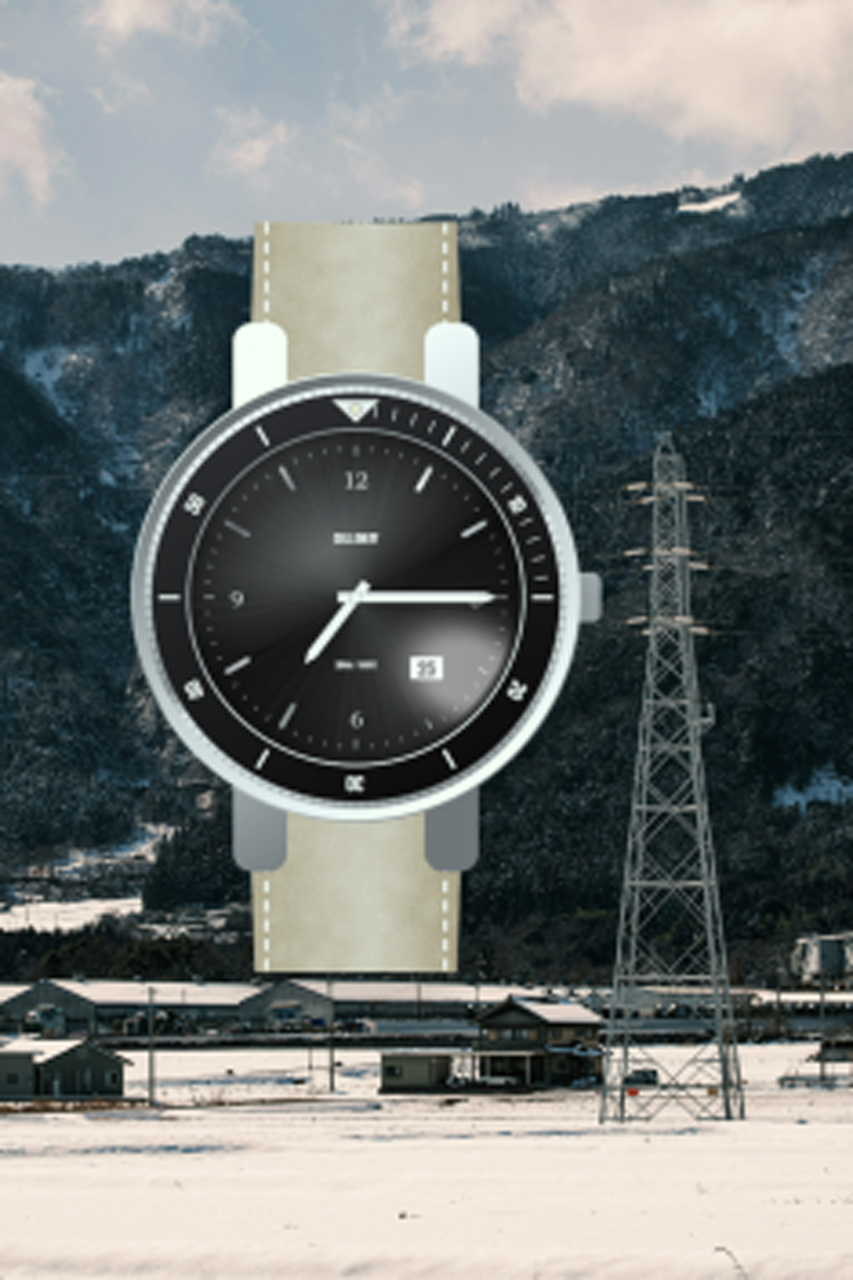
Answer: 7,15
